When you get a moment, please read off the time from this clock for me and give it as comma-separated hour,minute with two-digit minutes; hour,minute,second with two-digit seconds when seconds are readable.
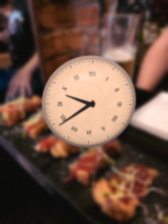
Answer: 9,39
